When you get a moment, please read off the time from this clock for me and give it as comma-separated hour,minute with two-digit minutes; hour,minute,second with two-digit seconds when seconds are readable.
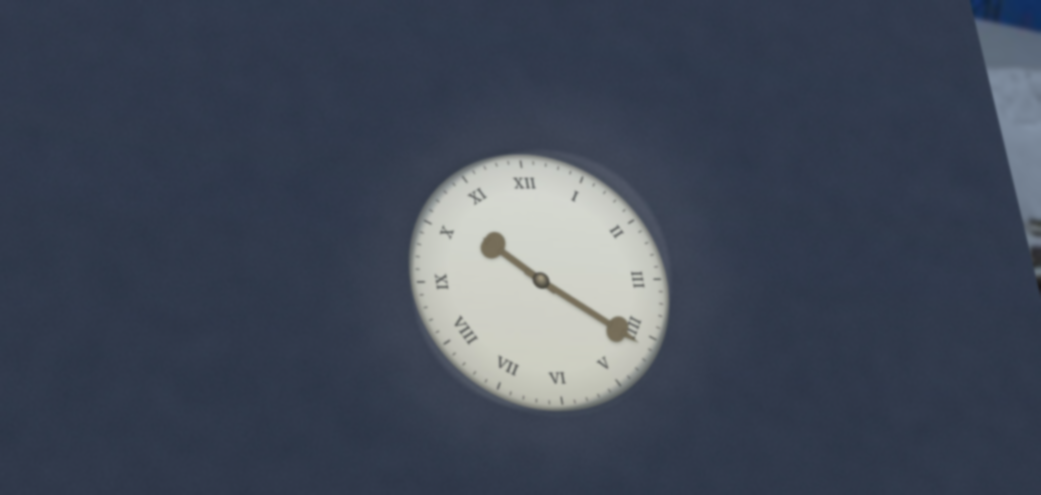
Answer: 10,21
